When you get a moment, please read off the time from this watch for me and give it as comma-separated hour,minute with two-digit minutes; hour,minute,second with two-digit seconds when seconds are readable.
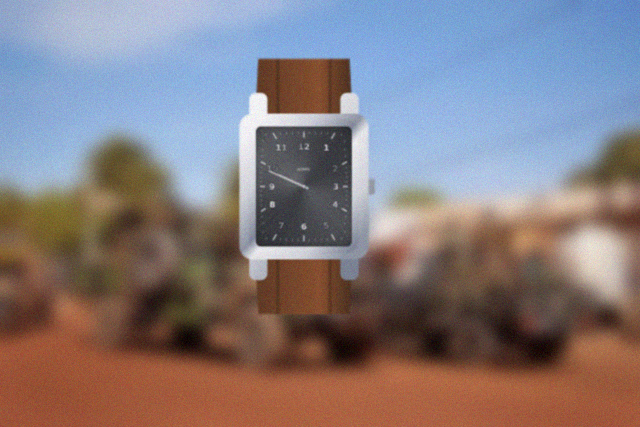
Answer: 9,49
